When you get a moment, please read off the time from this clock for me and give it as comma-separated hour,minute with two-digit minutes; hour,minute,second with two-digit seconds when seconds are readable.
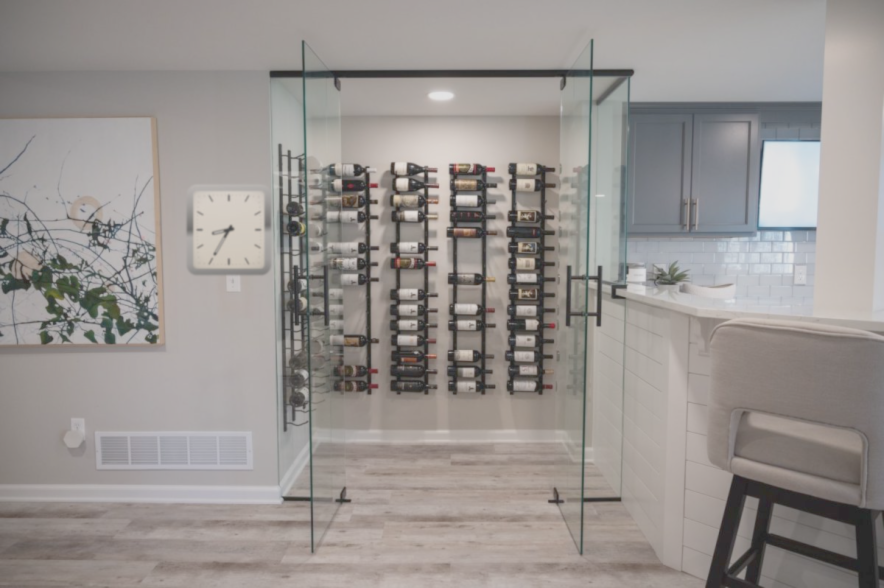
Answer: 8,35
